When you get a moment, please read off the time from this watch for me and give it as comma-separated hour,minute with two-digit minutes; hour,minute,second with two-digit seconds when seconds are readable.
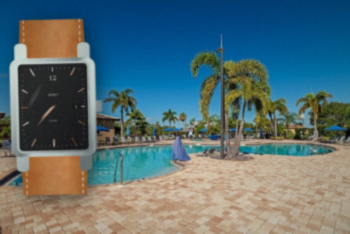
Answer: 7,37
